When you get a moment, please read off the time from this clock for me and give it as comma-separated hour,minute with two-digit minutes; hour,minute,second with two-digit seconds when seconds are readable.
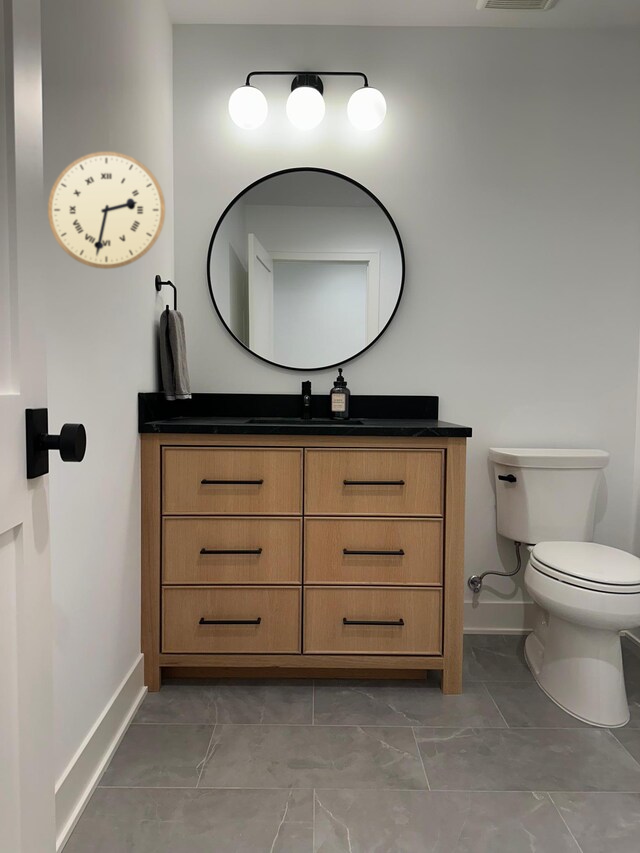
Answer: 2,32
